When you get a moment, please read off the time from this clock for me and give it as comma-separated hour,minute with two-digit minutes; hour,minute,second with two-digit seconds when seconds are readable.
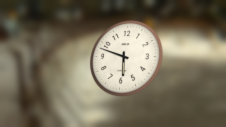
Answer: 5,48
